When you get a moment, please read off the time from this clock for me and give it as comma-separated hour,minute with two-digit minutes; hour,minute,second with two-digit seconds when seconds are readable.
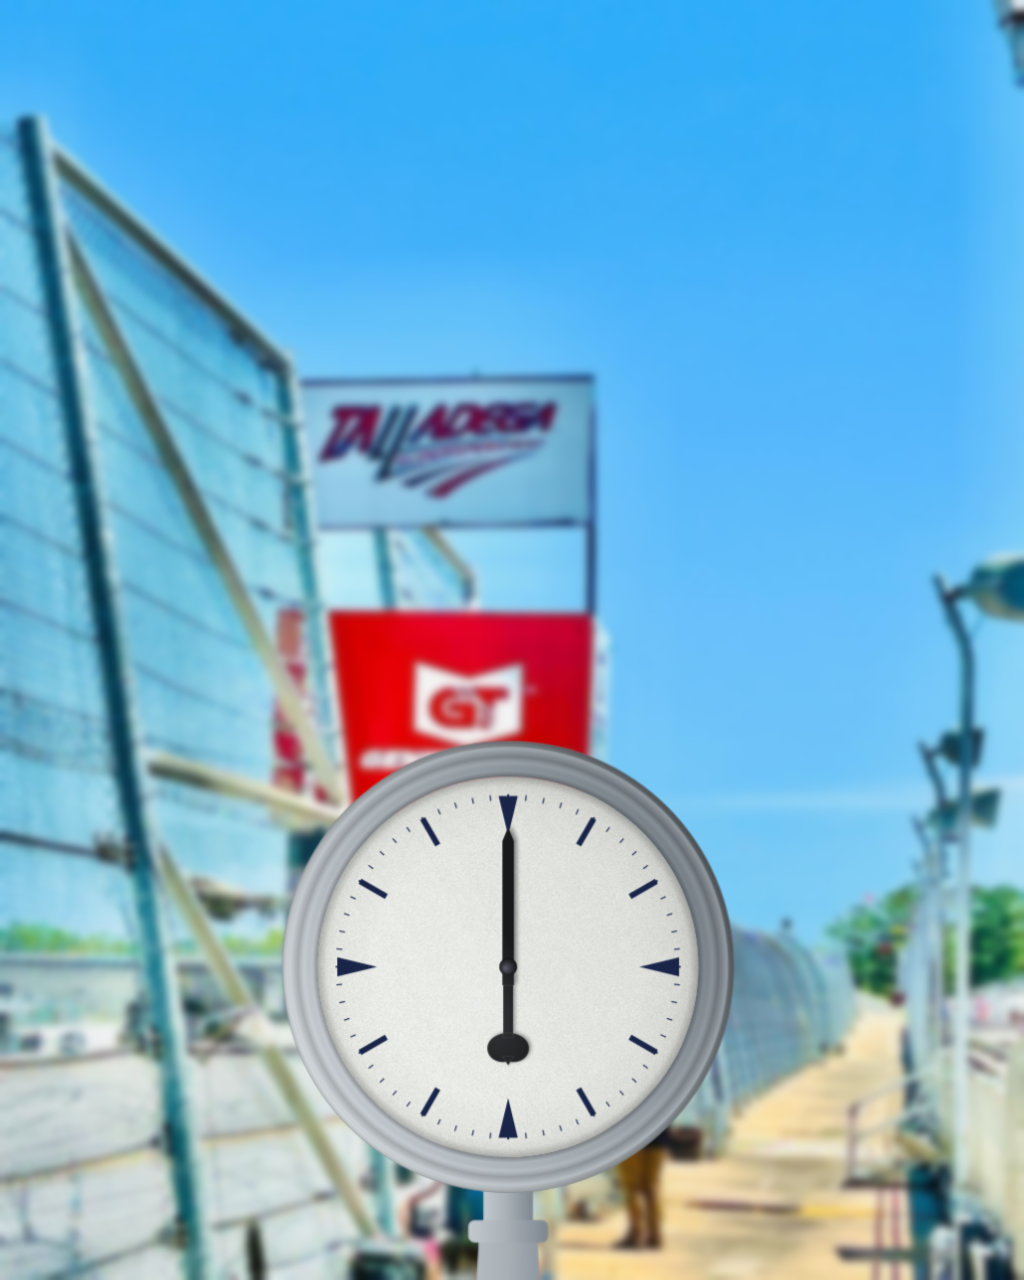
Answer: 6,00
